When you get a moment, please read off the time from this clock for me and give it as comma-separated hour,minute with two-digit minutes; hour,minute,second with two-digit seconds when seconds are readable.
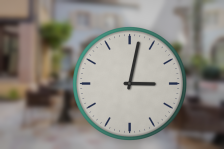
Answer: 3,02
